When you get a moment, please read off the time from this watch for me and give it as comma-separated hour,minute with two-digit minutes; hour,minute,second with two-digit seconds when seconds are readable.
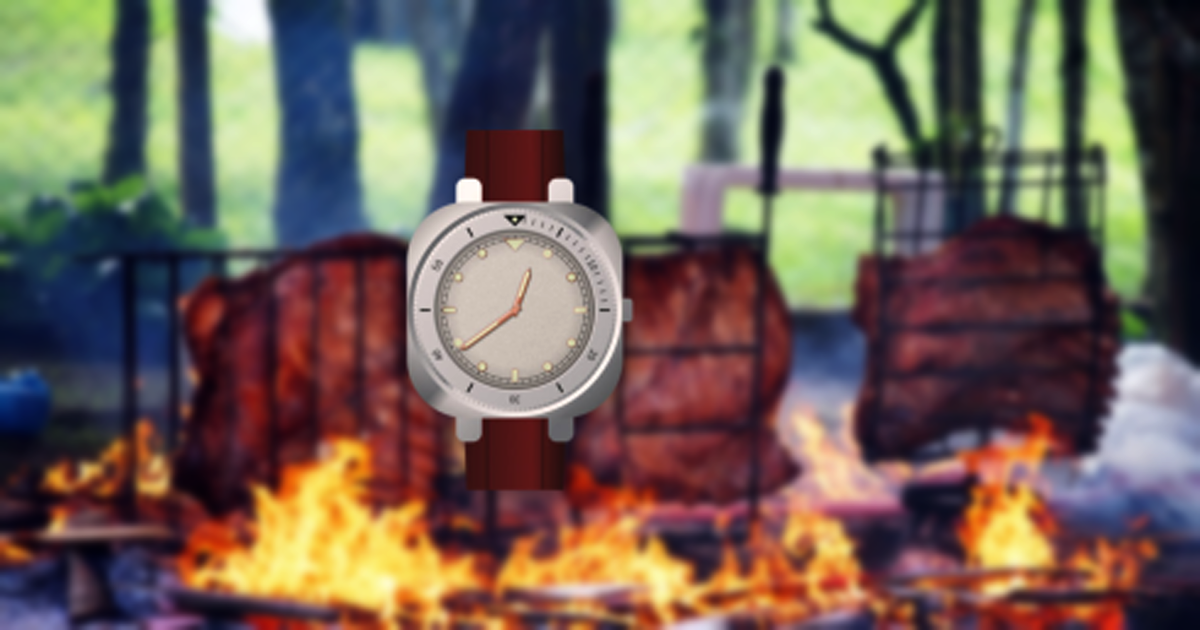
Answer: 12,39
